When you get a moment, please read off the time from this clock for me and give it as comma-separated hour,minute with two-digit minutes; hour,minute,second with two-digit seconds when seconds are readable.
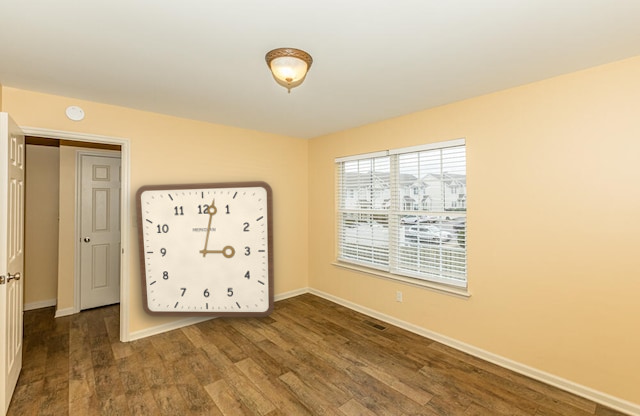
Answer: 3,02
